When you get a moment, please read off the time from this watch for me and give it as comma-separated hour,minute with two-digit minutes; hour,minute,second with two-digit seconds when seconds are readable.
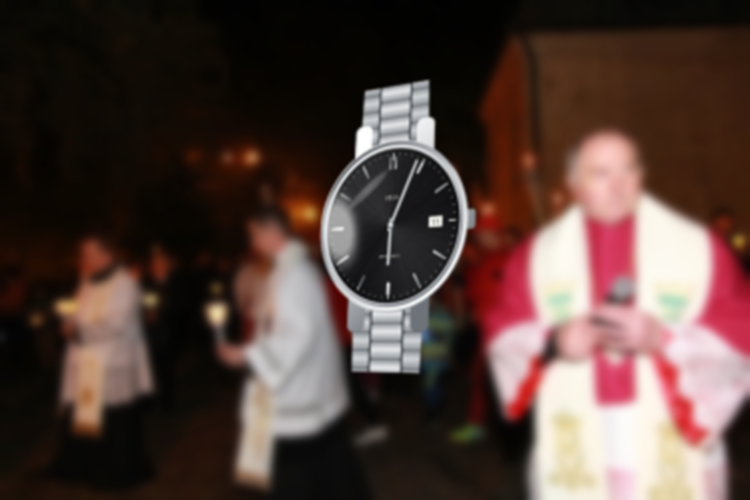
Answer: 6,04
